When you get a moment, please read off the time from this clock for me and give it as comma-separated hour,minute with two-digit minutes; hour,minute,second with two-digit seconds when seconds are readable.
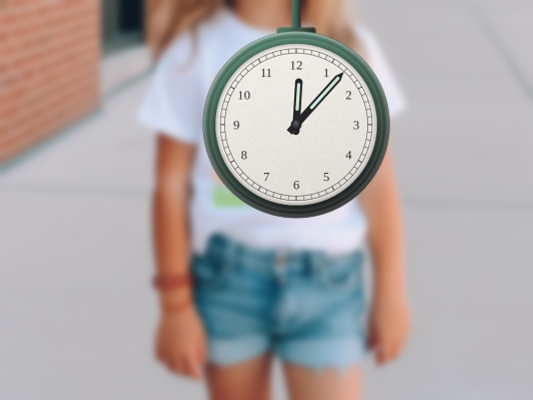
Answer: 12,07
